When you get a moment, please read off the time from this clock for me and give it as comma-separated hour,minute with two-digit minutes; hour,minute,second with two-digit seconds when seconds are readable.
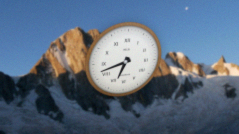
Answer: 6,42
